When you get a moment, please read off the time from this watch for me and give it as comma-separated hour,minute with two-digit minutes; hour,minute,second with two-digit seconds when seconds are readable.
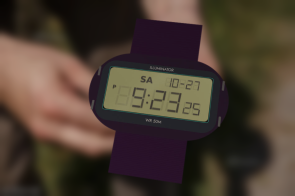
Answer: 9,23,25
